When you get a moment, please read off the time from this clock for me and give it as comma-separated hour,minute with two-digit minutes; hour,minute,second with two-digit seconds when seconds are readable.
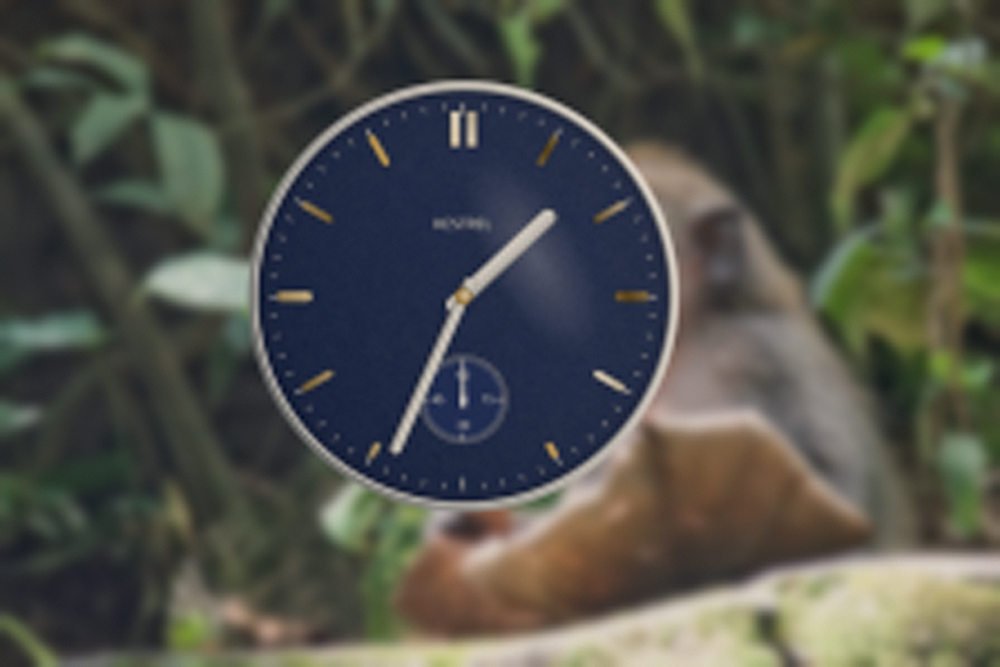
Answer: 1,34
